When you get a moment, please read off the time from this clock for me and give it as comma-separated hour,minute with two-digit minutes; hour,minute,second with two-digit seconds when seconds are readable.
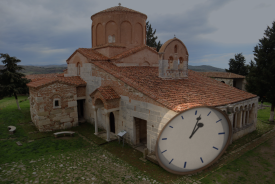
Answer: 1,02
